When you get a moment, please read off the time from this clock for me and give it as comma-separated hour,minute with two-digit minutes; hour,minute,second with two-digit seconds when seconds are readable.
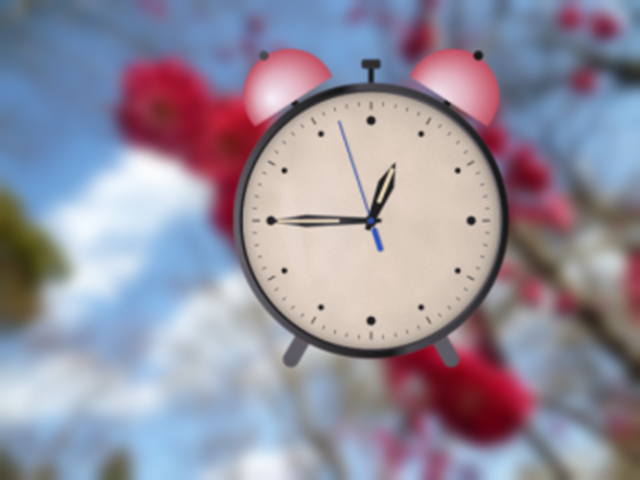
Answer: 12,44,57
